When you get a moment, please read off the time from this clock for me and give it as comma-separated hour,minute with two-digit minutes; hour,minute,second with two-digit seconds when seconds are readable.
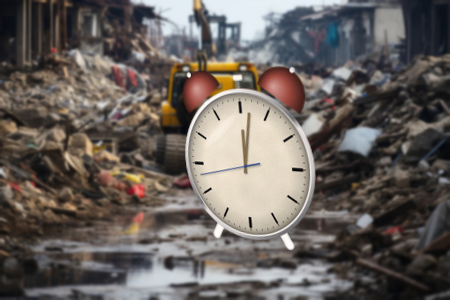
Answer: 12,01,43
